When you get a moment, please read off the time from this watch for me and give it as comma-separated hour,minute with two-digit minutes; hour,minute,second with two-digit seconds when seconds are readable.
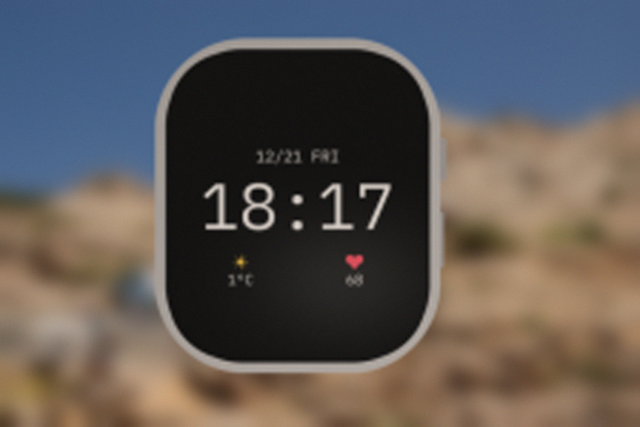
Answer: 18,17
